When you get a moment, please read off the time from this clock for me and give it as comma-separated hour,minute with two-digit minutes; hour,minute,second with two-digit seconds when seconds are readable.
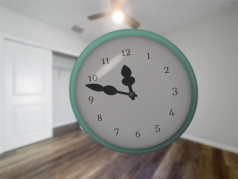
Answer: 11,48
